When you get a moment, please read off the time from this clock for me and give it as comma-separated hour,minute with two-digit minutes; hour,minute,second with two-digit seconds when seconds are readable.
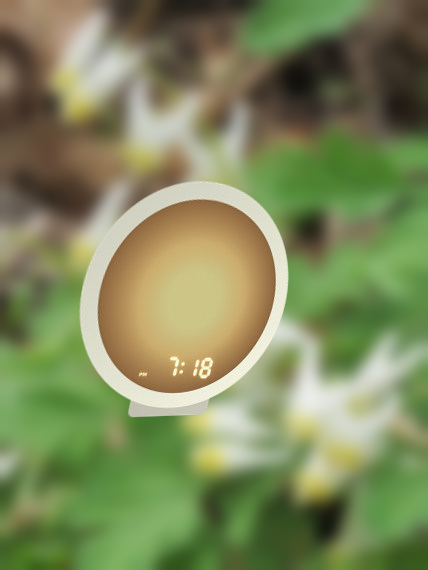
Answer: 7,18
